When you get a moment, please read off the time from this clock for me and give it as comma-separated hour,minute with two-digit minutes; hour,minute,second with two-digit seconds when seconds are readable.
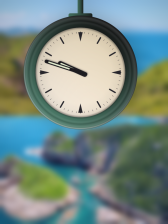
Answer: 9,48
